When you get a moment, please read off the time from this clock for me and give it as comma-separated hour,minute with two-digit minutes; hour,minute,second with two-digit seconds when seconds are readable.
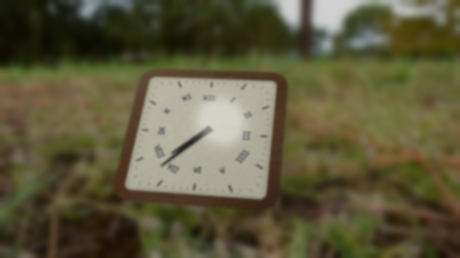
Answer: 7,37
